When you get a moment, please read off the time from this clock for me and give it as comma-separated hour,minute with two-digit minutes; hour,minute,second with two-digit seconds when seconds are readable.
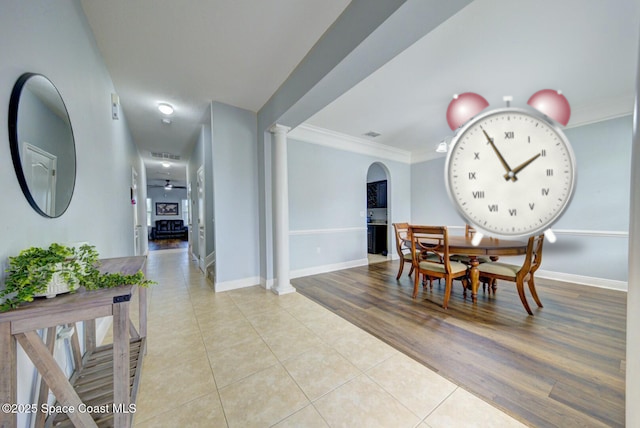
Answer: 1,55
